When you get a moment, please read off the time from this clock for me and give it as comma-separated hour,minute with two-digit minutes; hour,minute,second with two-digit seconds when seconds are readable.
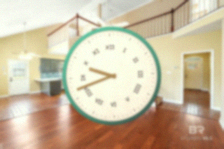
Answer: 9,42
